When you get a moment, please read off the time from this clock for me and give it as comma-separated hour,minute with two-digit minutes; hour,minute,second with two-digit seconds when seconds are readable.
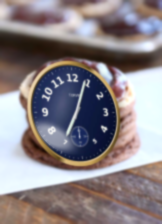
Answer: 7,04
